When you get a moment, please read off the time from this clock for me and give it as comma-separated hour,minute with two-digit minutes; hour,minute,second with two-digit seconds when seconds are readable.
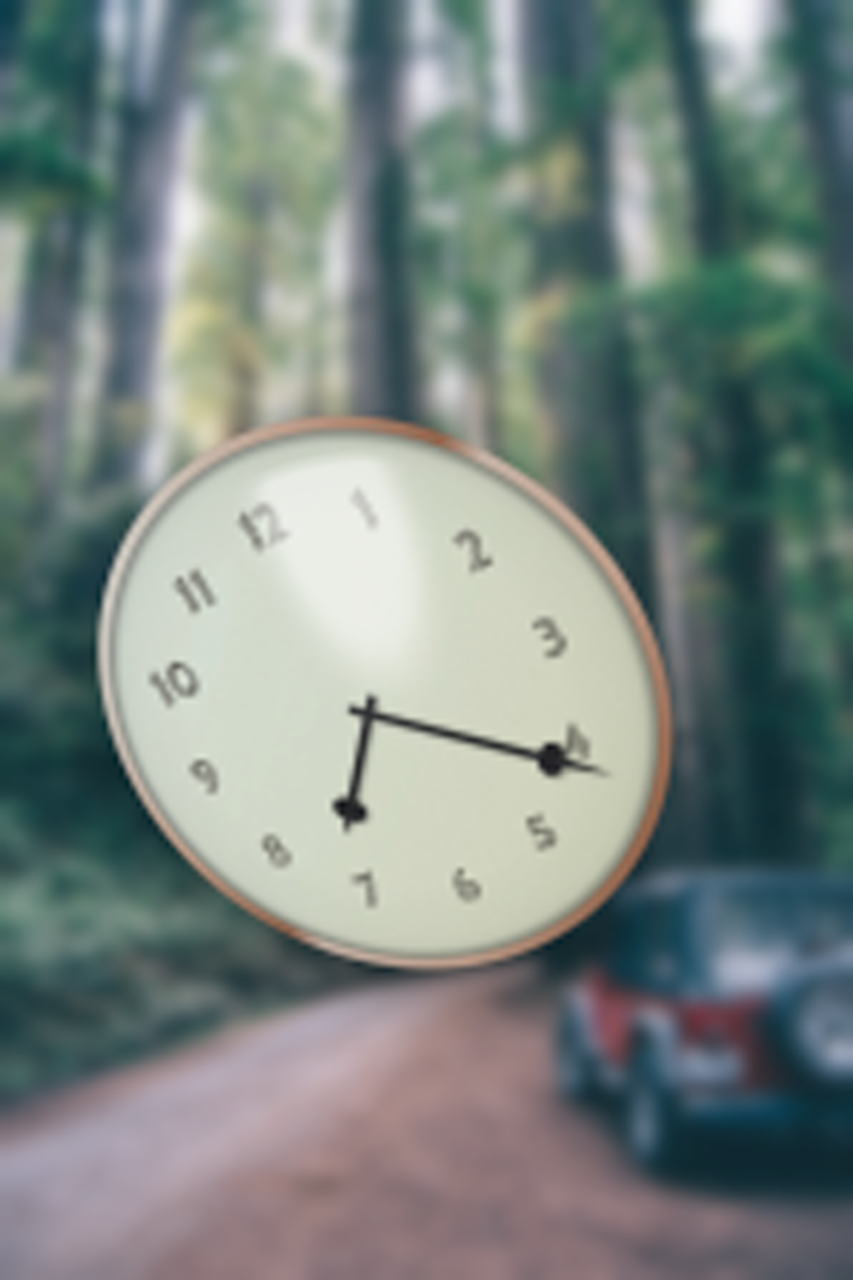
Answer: 7,21
